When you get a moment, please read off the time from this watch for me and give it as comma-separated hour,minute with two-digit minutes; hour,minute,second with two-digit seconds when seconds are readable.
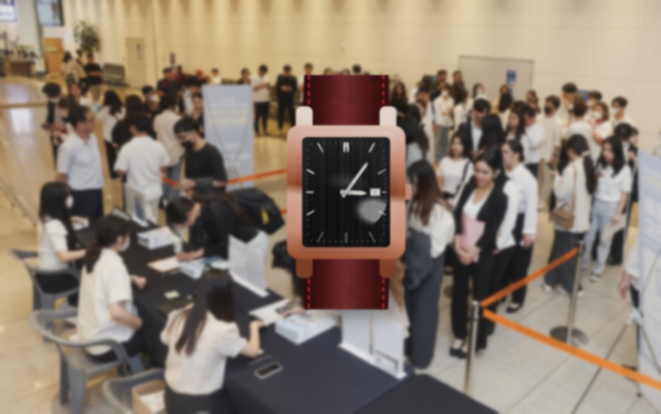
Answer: 3,06
